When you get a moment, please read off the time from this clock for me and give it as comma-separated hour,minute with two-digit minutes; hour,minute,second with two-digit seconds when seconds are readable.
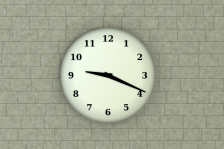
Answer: 9,19
